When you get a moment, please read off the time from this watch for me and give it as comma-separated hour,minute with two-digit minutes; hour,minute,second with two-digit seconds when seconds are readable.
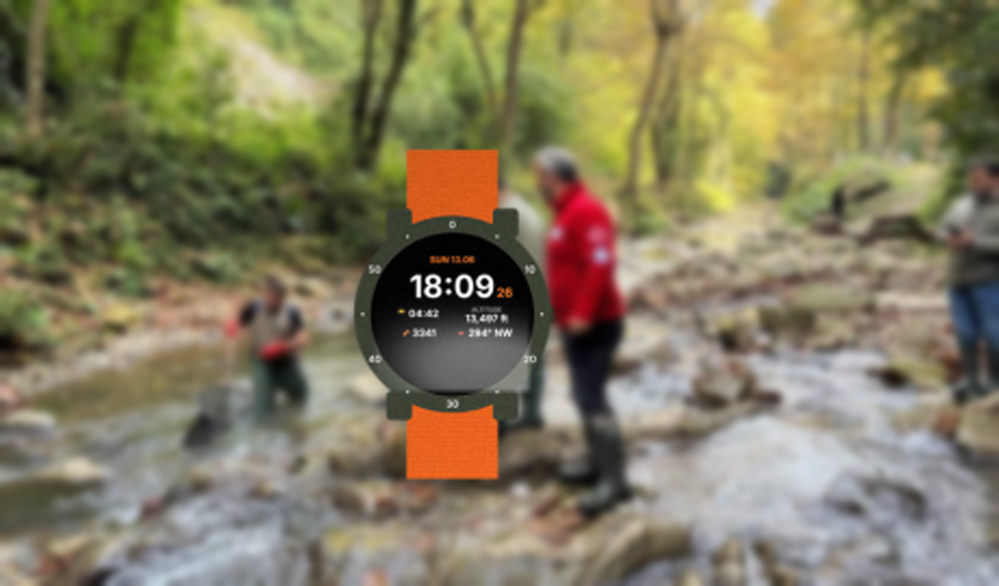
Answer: 18,09
